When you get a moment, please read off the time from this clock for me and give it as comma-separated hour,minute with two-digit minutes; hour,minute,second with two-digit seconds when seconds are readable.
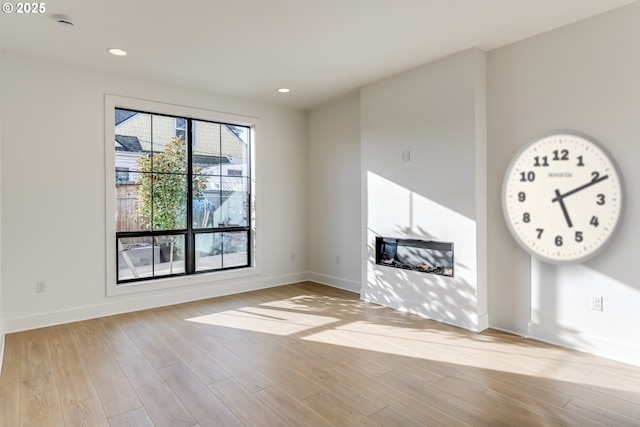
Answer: 5,11
